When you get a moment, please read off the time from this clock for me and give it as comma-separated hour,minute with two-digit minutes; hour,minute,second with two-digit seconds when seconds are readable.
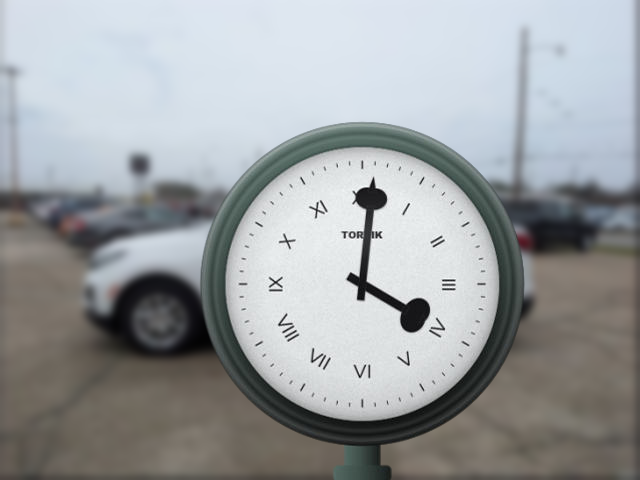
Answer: 4,01
